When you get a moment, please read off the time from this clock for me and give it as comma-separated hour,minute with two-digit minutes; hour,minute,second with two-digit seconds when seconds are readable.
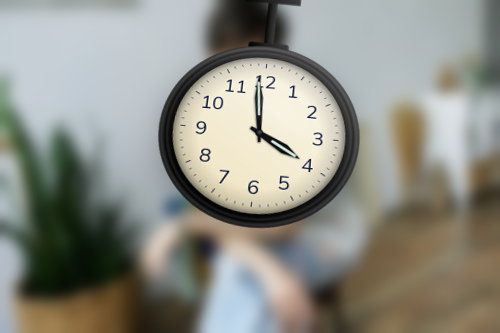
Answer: 3,59
